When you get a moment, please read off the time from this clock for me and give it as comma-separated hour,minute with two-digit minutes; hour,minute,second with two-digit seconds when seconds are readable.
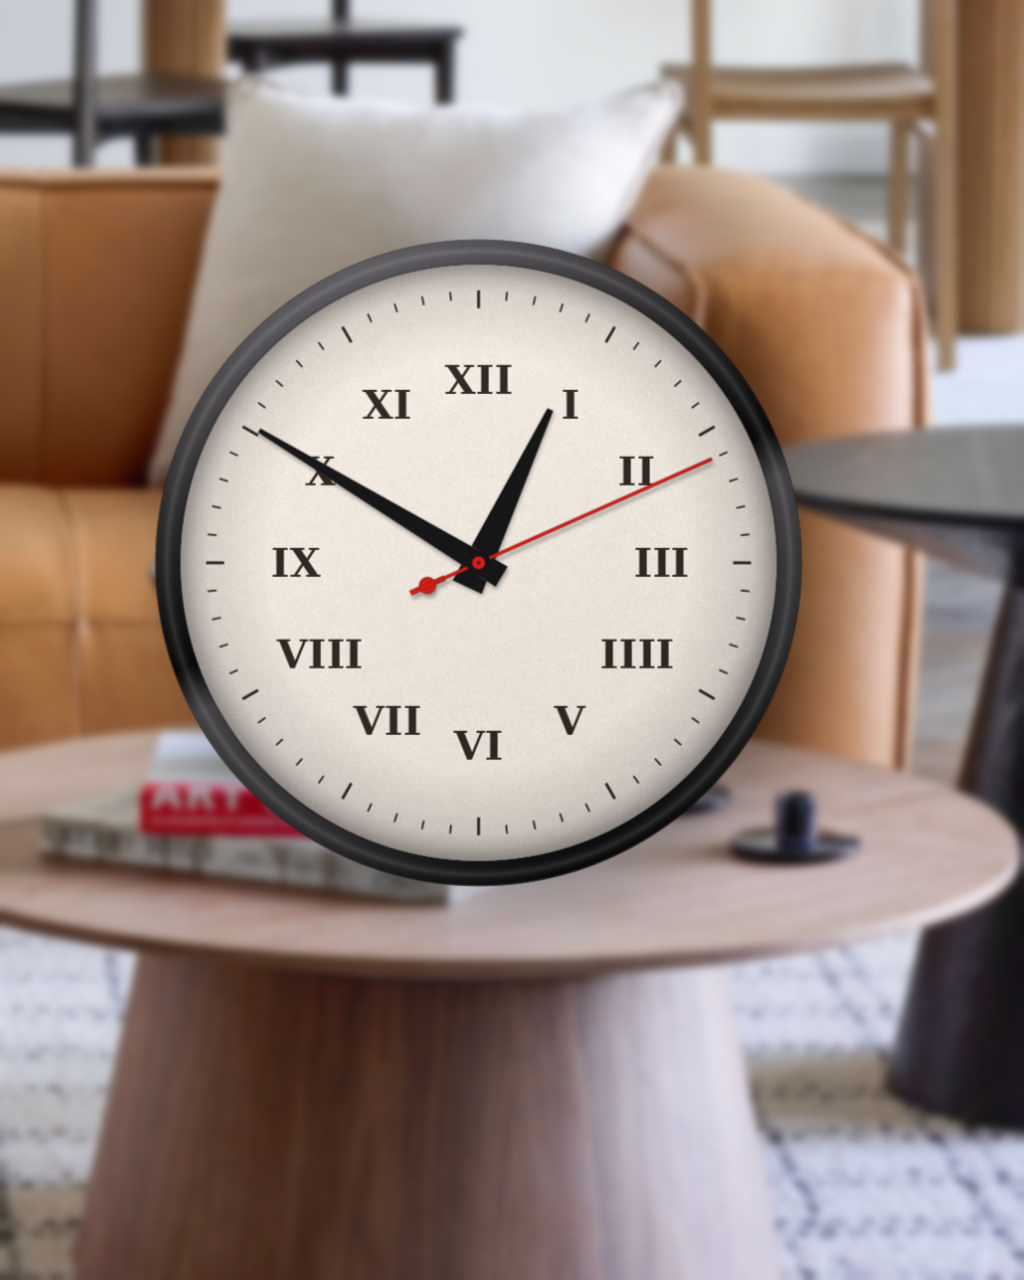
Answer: 12,50,11
